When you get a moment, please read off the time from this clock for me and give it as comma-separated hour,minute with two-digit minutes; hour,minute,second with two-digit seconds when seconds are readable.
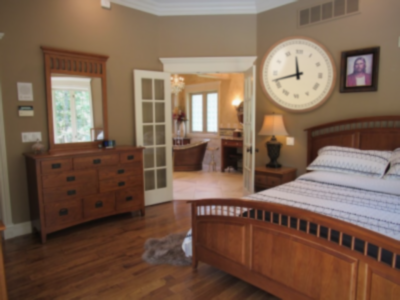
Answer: 11,42
